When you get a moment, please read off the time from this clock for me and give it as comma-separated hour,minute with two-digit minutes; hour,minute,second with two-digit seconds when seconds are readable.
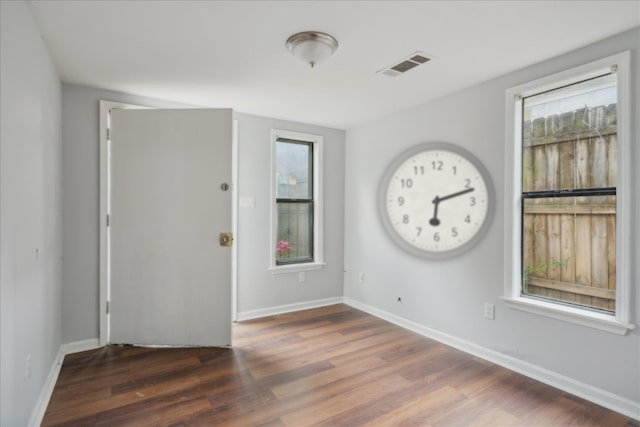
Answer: 6,12
